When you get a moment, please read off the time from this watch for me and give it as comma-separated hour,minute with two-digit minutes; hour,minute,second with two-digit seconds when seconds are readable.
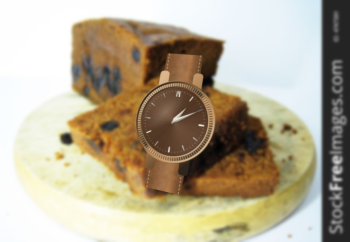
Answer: 1,10
